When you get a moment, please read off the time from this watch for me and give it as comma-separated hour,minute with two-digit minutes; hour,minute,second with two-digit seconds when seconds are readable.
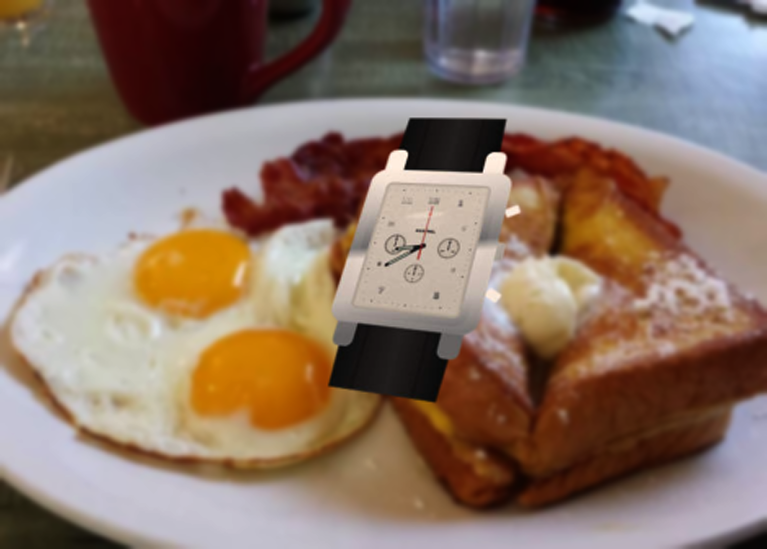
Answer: 8,39
